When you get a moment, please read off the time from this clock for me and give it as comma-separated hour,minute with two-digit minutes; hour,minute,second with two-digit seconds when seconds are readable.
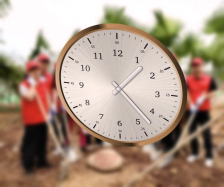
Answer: 1,23
